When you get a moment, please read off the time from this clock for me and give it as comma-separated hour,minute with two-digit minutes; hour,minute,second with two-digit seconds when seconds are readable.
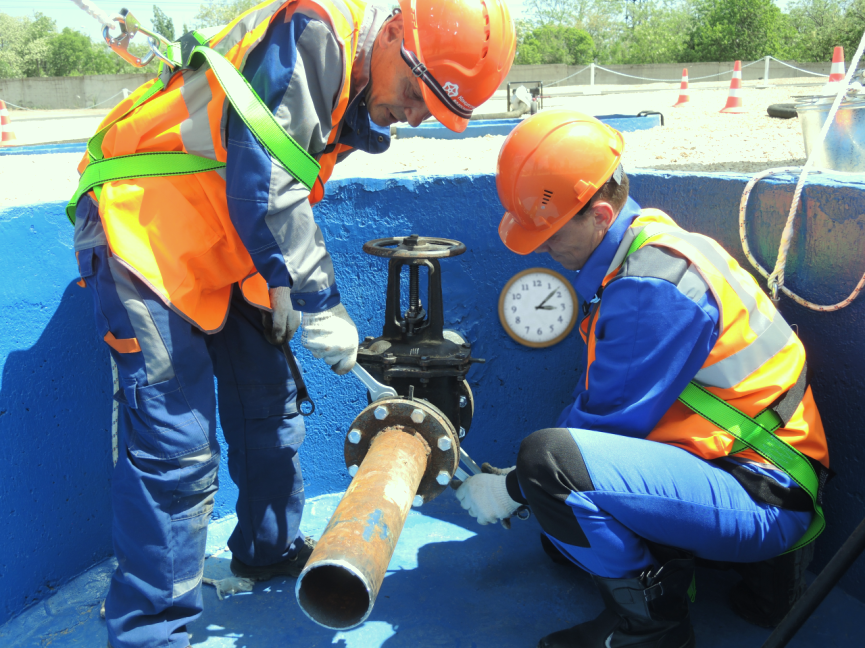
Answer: 3,08
